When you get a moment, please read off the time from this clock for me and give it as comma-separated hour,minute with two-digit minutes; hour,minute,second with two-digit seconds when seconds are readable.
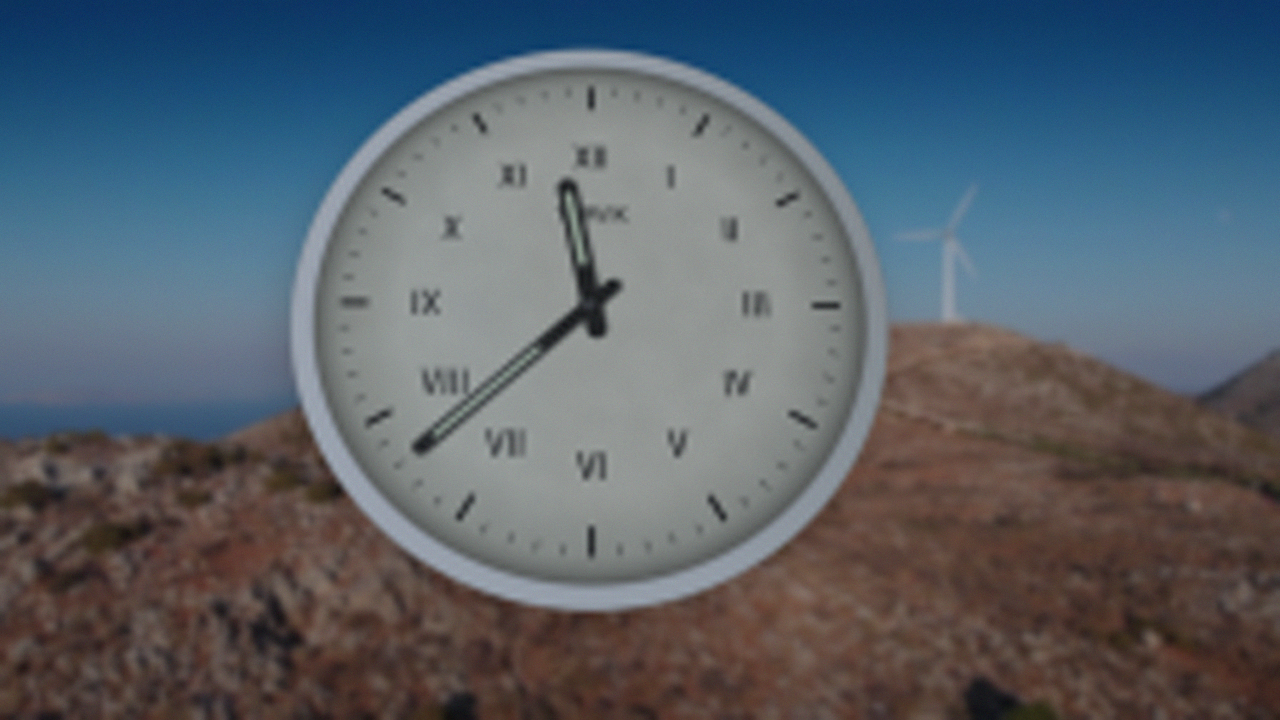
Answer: 11,38
